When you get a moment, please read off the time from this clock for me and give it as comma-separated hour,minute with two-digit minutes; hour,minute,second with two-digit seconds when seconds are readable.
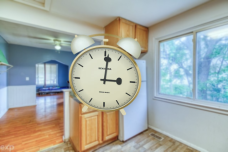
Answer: 3,01
